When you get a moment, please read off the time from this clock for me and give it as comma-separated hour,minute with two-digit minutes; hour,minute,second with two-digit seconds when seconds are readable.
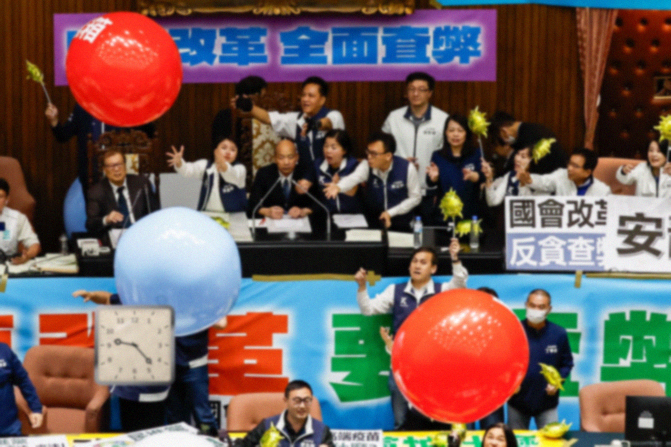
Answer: 9,23
